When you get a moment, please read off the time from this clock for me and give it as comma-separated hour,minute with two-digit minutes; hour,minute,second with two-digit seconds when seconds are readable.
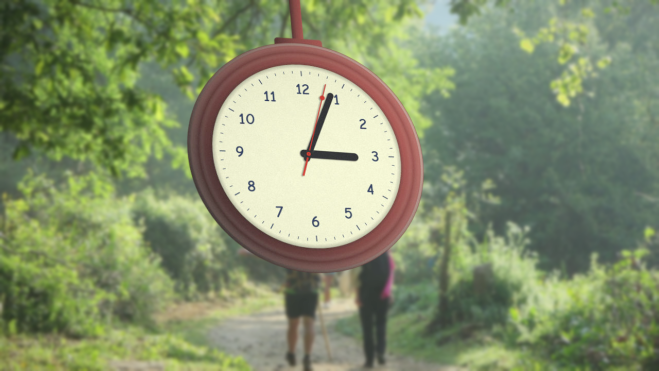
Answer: 3,04,03
